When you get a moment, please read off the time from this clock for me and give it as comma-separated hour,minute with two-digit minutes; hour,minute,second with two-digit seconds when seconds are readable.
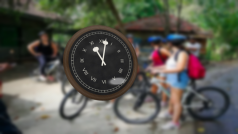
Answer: 11,02
